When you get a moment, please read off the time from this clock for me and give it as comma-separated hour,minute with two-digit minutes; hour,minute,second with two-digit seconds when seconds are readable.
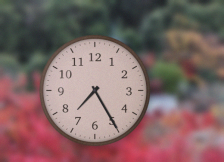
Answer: 7,25
